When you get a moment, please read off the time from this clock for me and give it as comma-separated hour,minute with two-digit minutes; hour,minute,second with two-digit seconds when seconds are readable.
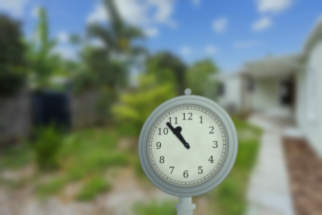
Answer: 10,53
